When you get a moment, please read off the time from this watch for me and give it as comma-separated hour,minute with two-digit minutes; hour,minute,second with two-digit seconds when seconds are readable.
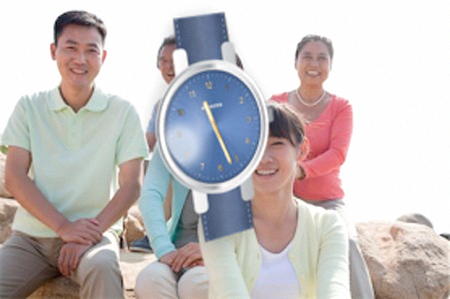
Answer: 11,27
